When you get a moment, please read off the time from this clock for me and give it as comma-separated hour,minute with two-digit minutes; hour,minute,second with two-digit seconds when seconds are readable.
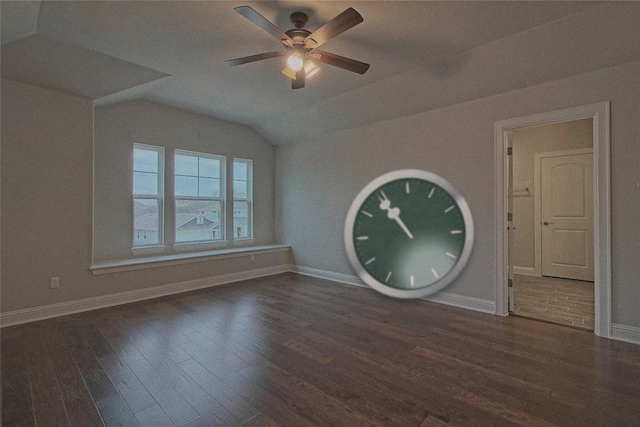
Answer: 10,54
